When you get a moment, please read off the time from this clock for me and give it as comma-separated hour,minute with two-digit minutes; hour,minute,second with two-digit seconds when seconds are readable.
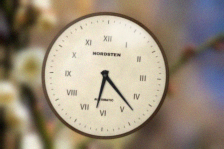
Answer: 6,23
